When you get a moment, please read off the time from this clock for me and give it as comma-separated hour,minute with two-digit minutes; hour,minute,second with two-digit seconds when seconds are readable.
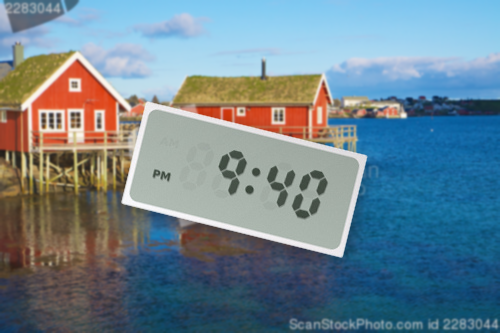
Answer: 9,40
